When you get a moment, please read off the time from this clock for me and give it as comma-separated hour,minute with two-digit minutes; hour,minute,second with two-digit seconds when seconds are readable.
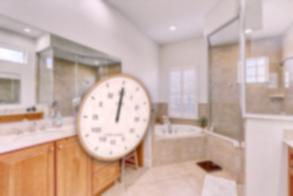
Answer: 12,00
